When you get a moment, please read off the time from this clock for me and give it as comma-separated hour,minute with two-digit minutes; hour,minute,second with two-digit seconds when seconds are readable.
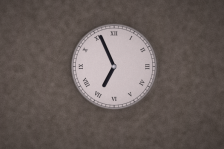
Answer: 6,56
